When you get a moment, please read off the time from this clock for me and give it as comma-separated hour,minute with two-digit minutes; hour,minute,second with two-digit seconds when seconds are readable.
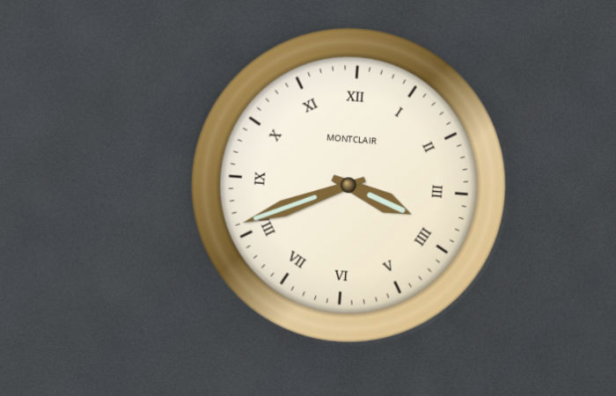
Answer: 3,41
